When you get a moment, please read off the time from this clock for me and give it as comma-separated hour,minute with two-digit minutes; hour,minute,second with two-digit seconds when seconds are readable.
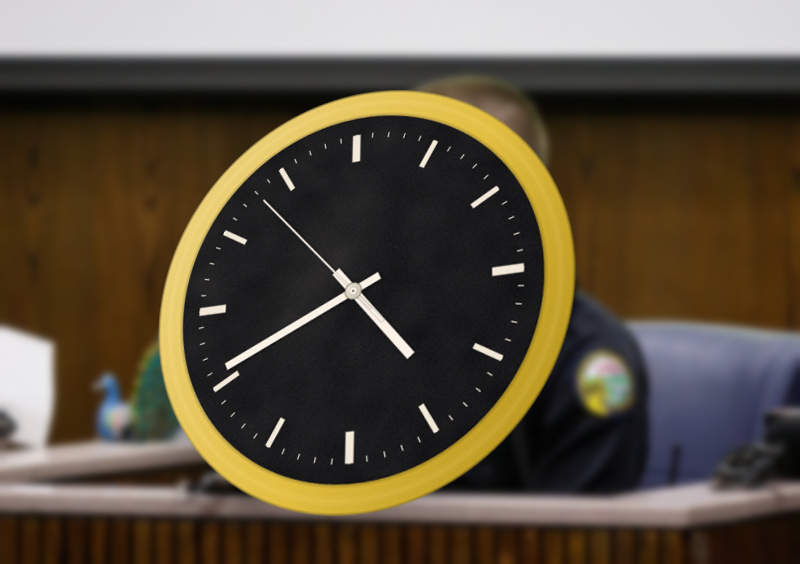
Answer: 4,40,53
